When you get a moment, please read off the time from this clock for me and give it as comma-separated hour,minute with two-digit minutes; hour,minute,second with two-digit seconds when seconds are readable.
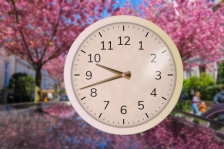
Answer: 9,42
